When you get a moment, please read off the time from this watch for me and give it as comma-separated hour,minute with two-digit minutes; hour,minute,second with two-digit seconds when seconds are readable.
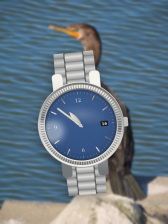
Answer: 10,52
